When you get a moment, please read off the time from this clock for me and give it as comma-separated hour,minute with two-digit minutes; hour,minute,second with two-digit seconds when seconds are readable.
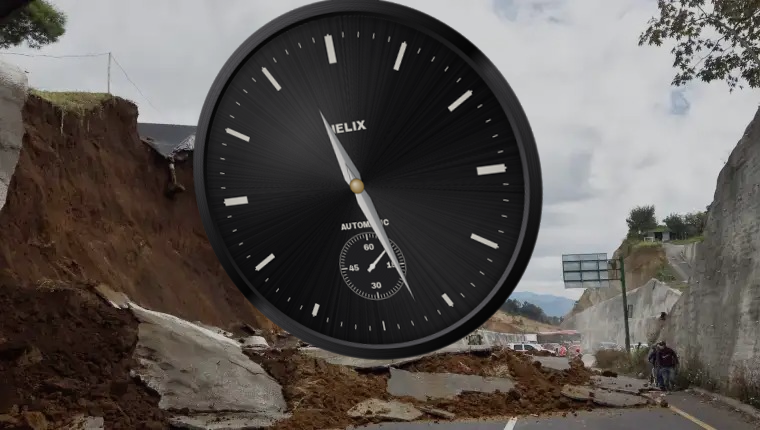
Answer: 11,27,08
